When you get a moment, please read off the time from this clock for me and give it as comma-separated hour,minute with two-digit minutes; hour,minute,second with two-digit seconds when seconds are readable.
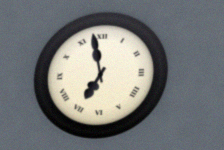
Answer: 6,58
